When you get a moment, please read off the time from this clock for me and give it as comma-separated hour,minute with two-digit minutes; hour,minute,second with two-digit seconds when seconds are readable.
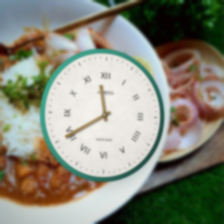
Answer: 11,40
